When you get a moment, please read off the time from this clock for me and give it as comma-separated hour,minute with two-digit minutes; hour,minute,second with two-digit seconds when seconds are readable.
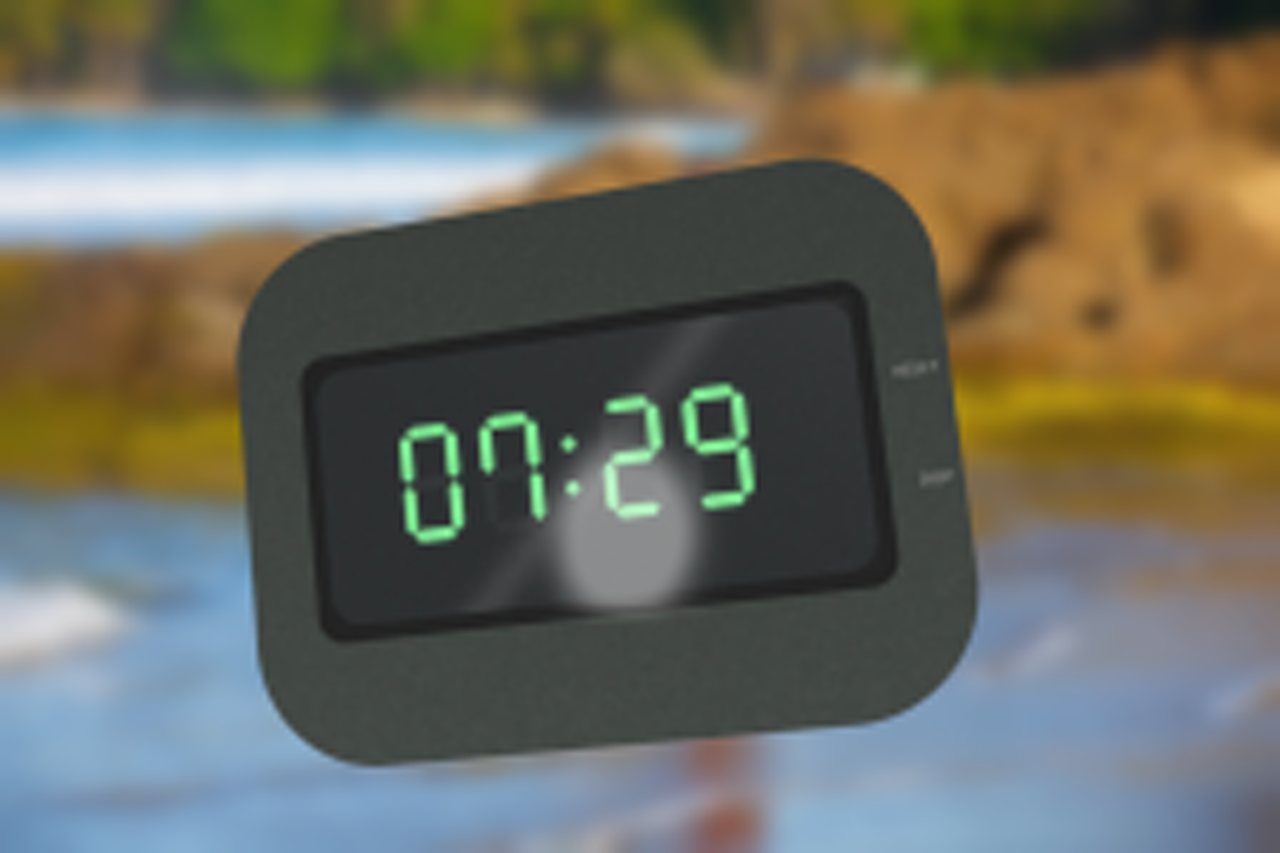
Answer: 7,29
